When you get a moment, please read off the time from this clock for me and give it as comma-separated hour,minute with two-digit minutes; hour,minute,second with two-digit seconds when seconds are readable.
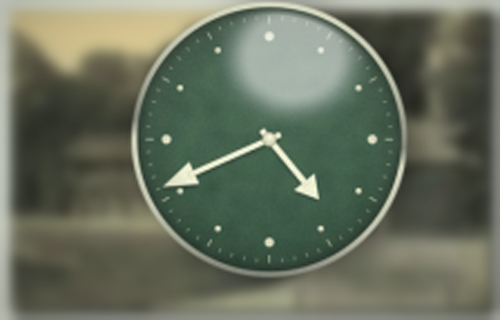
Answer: 4,41
